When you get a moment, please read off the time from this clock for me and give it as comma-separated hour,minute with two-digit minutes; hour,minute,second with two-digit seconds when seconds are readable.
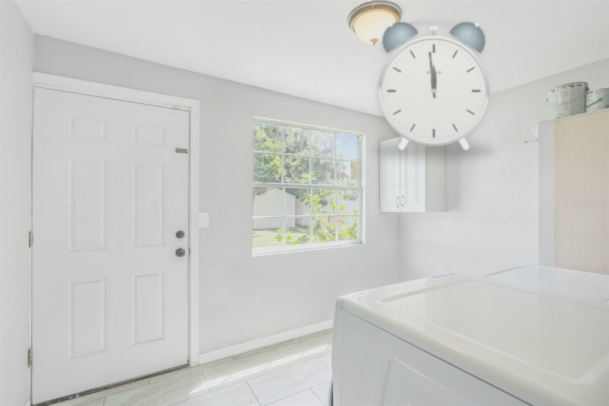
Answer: 11,59
